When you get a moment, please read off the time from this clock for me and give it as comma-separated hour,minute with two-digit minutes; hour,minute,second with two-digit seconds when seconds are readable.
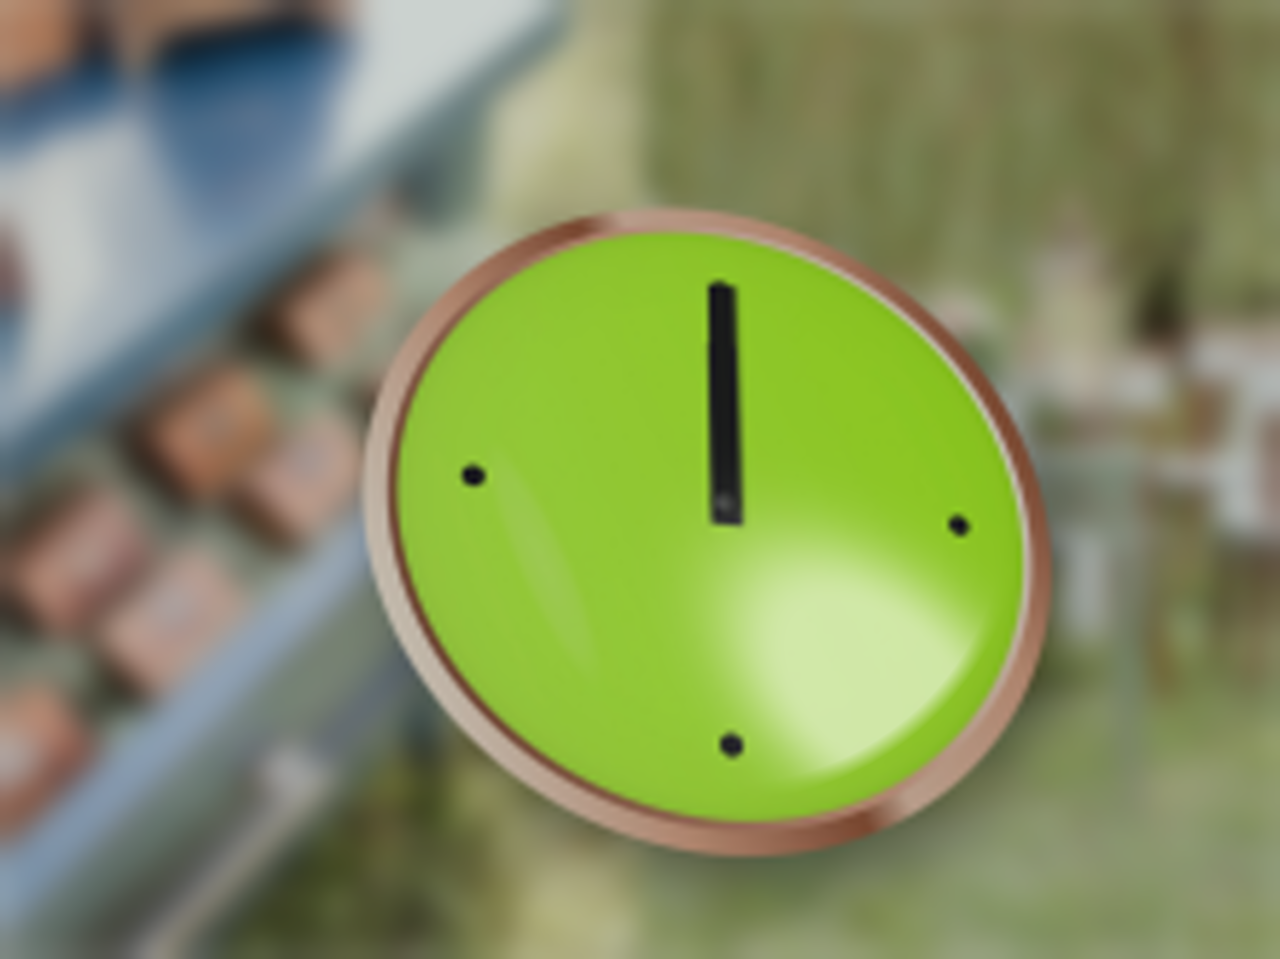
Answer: 12,00
